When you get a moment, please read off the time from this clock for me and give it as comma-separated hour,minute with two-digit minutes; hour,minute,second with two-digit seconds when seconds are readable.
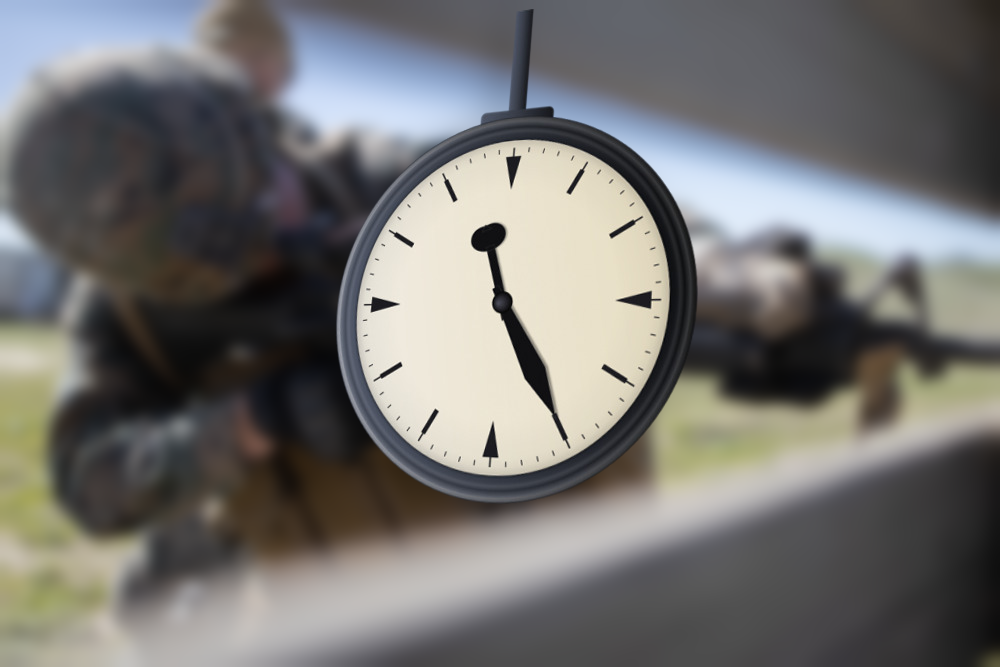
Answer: 11,25
